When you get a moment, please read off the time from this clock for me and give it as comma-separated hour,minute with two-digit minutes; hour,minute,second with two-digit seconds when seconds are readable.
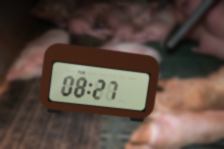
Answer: 8,27
